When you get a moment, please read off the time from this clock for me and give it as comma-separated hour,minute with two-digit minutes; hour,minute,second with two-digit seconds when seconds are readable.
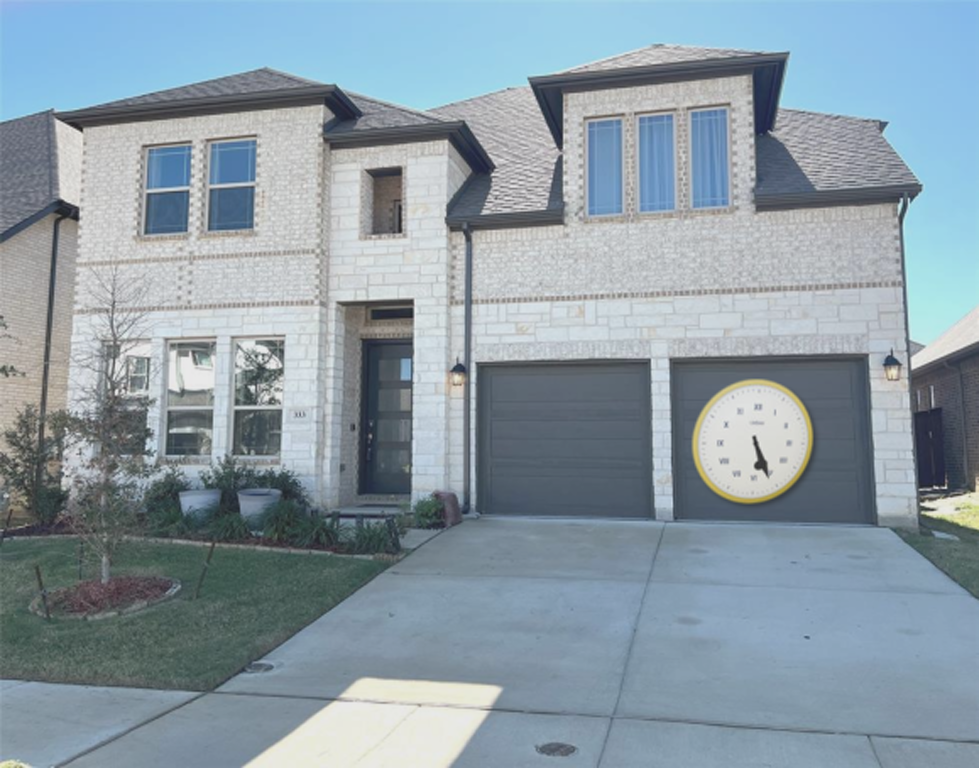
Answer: 5,26
